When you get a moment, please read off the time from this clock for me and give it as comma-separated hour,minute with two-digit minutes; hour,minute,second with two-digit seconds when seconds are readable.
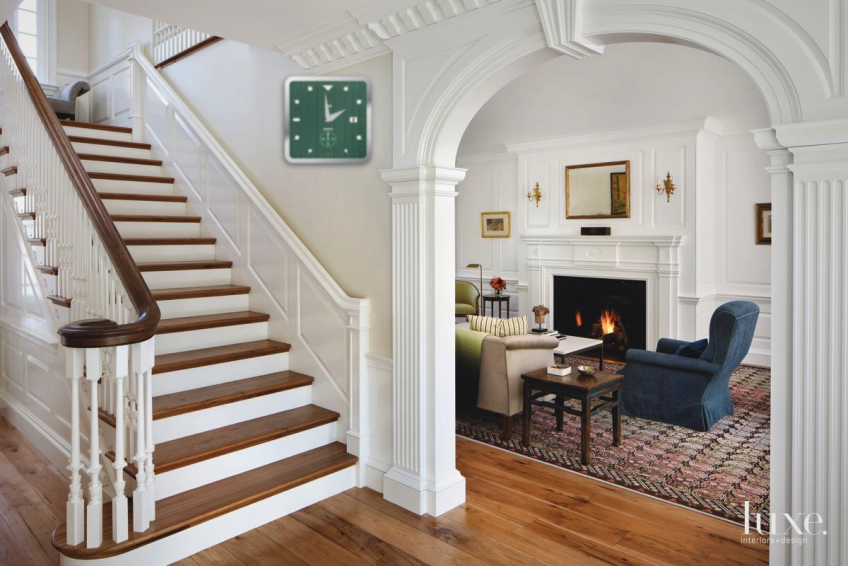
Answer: 1,59
